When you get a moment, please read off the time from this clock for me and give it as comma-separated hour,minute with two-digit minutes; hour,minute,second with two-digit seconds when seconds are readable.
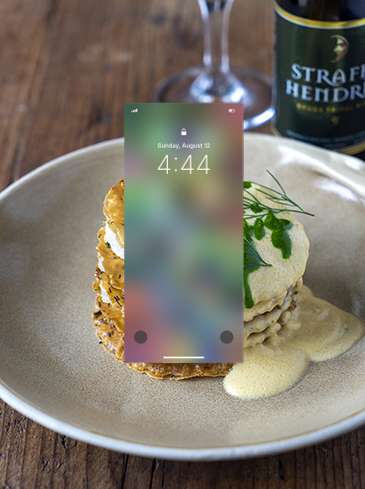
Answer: 4,44
